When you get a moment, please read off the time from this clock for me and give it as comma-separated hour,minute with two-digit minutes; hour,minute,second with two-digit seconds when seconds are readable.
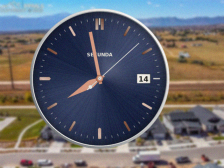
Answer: 7,58,08
